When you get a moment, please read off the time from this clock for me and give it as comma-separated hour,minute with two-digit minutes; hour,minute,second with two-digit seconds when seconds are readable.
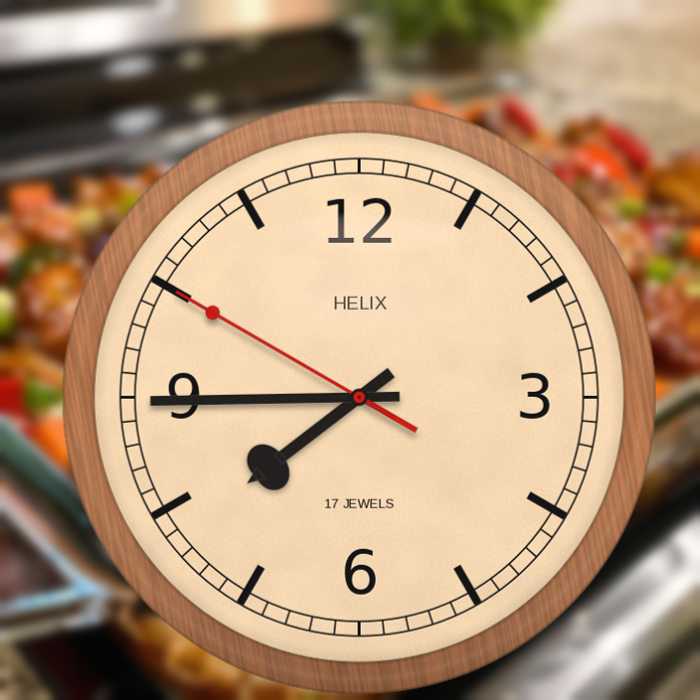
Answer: 7,44,50
